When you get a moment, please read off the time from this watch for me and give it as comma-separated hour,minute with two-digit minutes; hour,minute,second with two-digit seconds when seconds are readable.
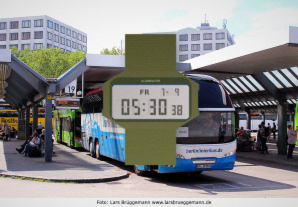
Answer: 5,30,38
